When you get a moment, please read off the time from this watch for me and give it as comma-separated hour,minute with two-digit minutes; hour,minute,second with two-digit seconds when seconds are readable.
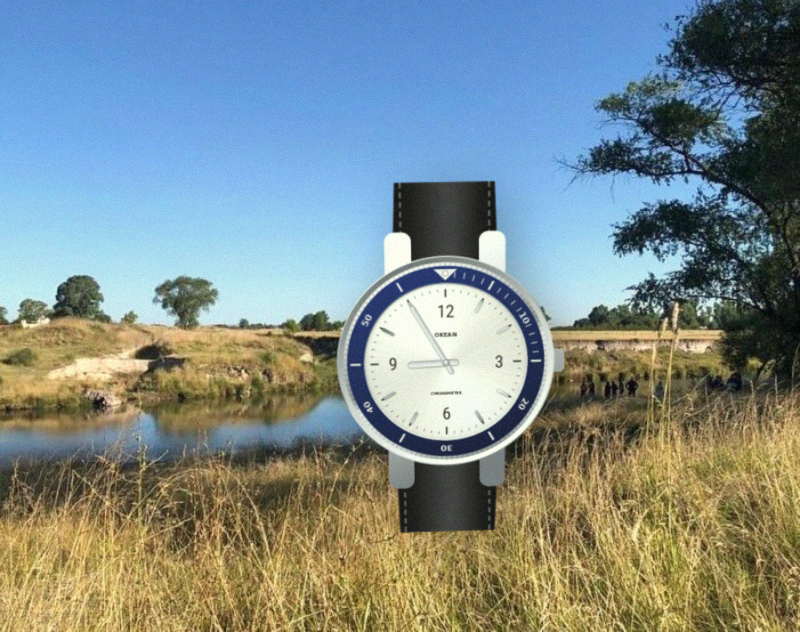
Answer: 8,55
